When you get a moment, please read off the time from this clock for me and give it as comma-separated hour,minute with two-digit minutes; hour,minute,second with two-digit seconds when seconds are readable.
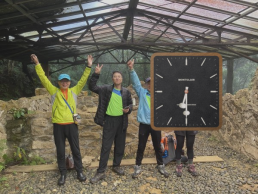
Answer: 6,30
